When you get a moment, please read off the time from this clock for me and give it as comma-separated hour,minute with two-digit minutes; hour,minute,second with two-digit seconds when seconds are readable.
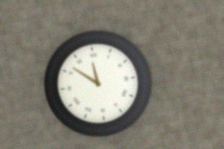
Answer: 11,52
